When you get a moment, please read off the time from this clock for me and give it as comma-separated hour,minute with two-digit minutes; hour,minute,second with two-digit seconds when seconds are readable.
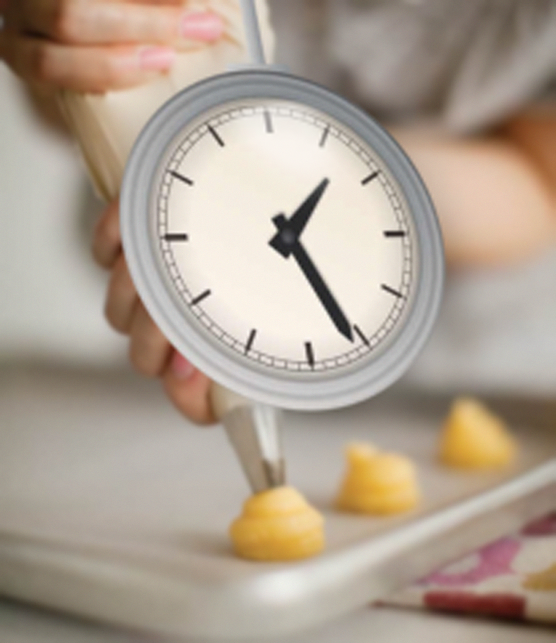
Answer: 1,26
